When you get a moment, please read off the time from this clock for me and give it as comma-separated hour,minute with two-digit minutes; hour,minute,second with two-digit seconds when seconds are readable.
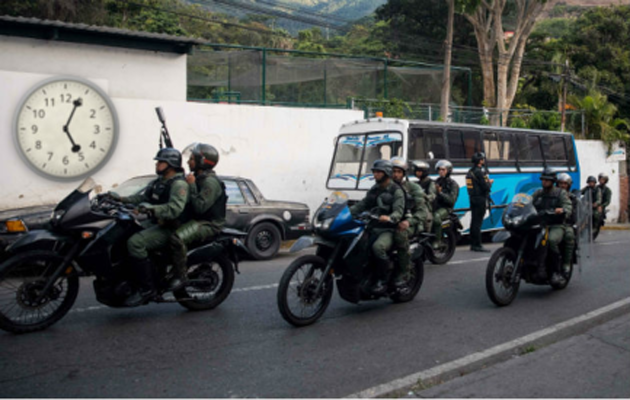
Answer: 5,04
